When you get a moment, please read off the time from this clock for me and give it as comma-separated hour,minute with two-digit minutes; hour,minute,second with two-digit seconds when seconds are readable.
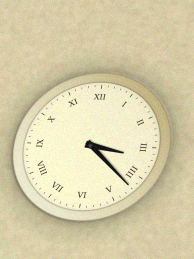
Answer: 3,22
